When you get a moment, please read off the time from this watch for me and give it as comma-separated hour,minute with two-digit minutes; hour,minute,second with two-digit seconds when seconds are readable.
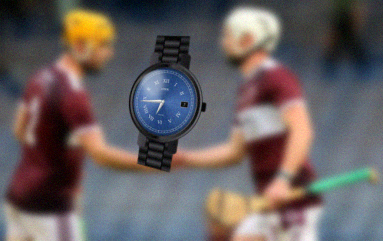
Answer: 6,44
